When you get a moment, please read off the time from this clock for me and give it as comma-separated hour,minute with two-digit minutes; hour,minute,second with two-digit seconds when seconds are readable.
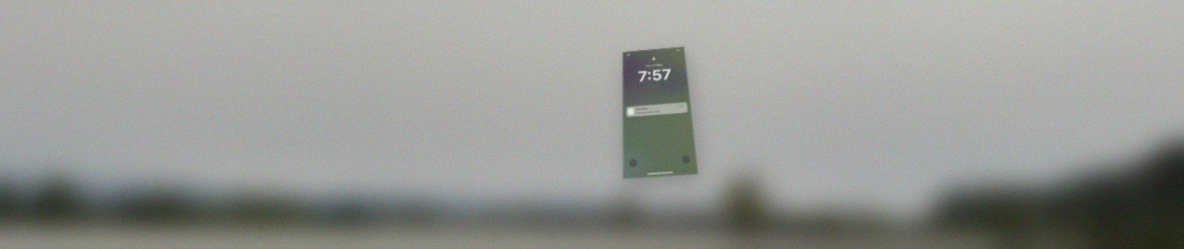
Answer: 7,57
